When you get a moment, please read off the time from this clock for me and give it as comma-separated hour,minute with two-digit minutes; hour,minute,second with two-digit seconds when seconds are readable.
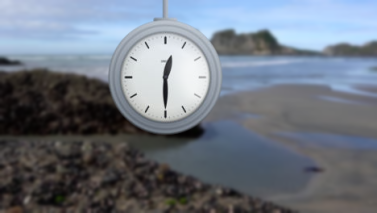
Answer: 12,30
